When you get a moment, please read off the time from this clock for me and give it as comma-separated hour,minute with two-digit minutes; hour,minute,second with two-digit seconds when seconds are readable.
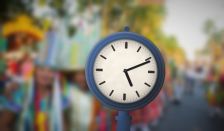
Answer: 5,11
